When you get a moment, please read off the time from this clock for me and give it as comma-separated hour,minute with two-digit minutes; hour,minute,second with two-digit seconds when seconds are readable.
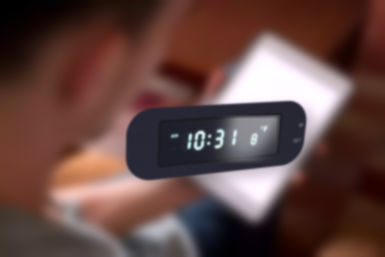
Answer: 10,31
